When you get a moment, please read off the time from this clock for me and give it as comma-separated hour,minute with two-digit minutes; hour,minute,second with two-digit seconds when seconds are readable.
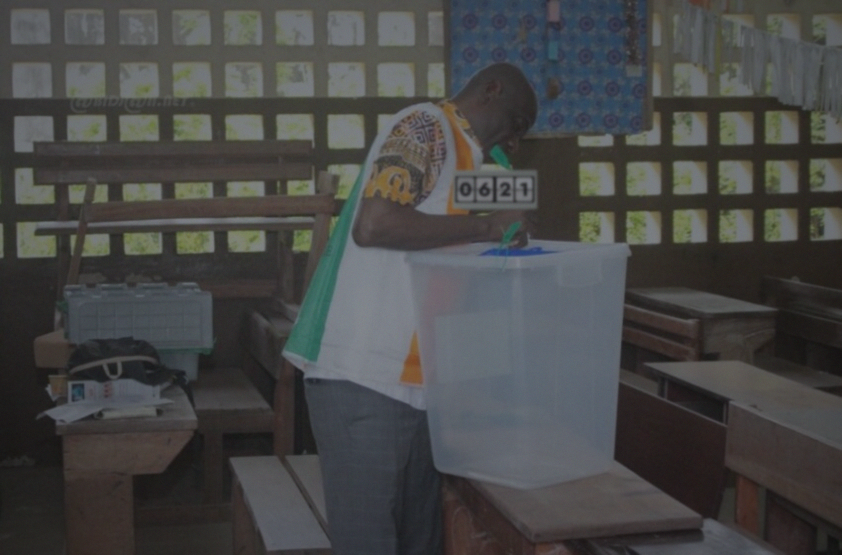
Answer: 6,21
